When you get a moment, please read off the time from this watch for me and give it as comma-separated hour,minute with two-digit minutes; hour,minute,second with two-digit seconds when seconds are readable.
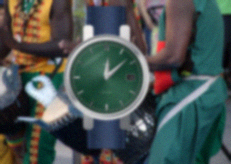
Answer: 12,08
